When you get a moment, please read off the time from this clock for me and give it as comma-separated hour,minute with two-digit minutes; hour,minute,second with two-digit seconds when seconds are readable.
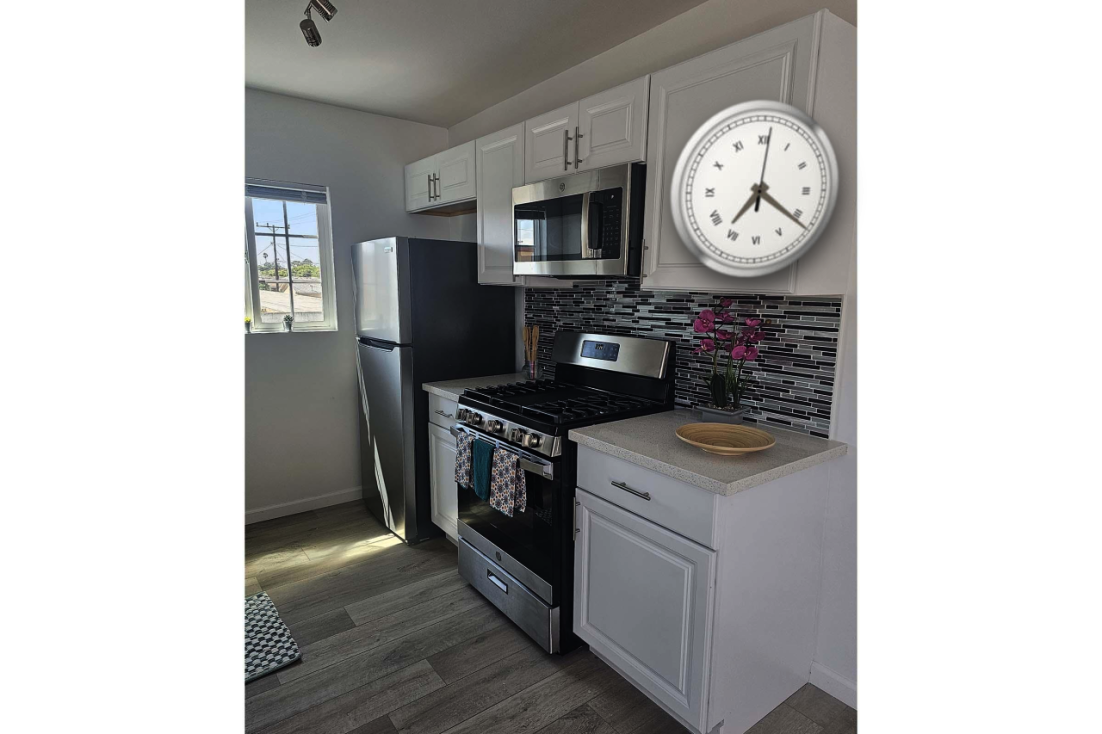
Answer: 7,21,01
